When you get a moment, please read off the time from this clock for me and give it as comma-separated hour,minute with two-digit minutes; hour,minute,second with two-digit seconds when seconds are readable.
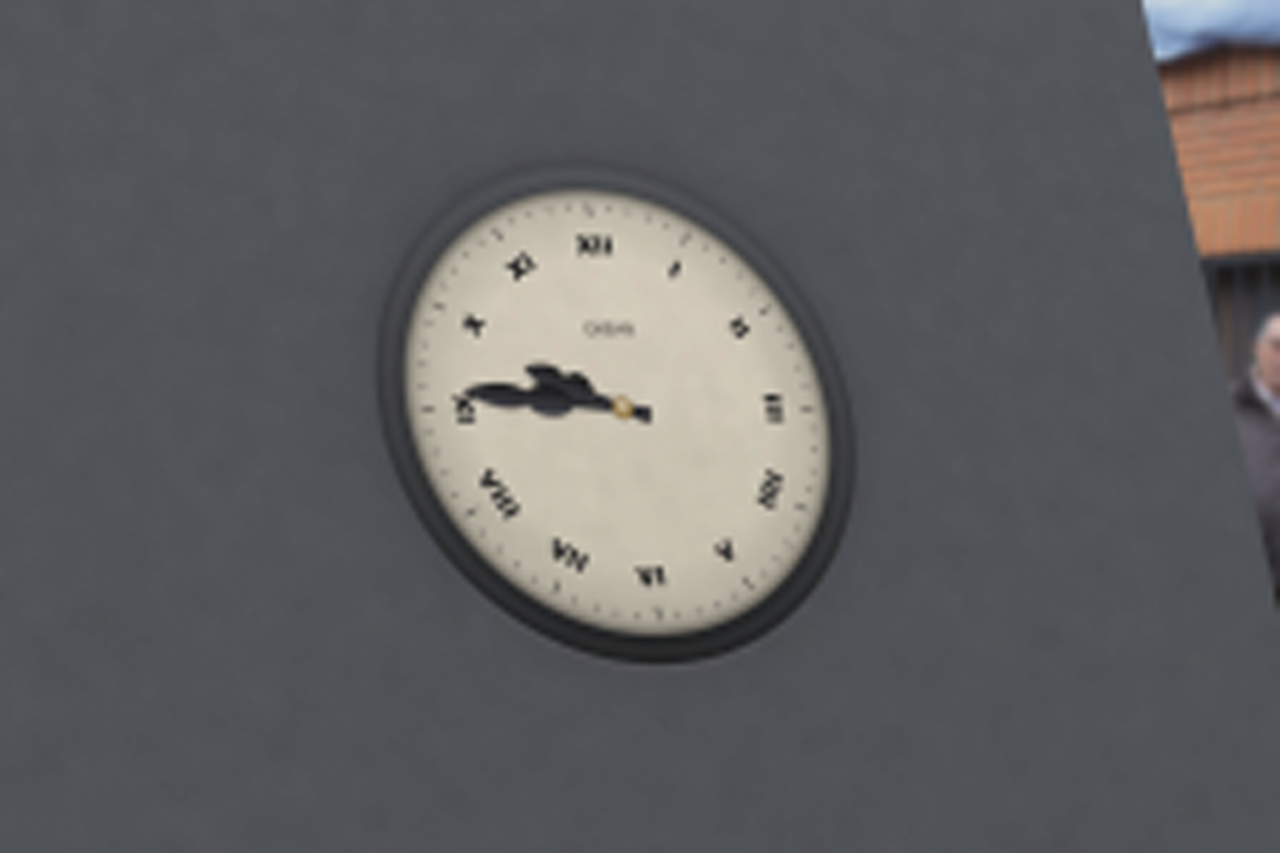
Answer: 9,46
